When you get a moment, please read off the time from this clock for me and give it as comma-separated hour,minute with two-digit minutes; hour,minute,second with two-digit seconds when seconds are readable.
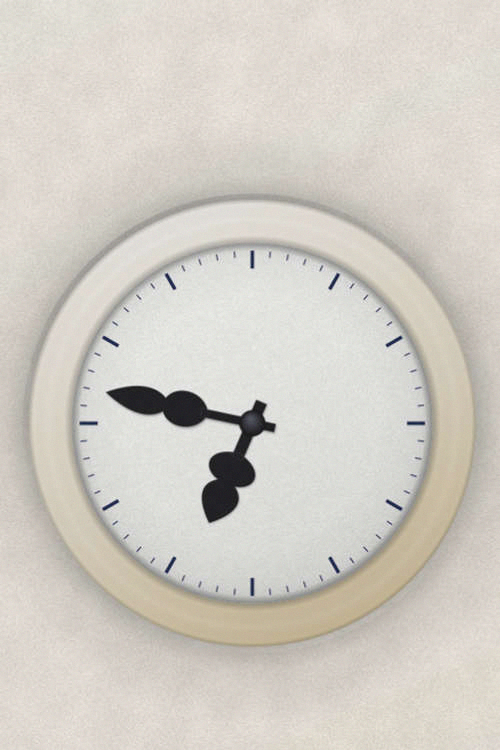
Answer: 6,47
